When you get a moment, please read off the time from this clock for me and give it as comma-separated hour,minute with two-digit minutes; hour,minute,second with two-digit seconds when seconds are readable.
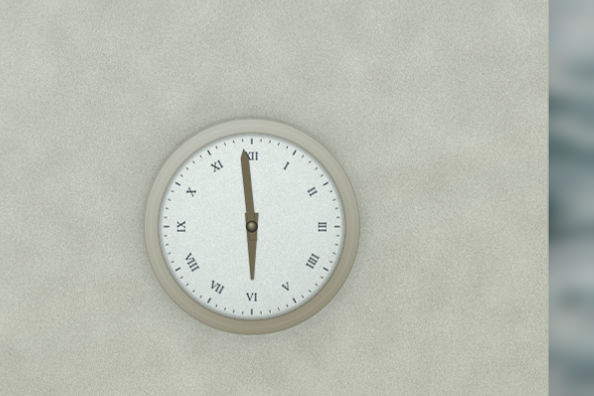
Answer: 5,59
